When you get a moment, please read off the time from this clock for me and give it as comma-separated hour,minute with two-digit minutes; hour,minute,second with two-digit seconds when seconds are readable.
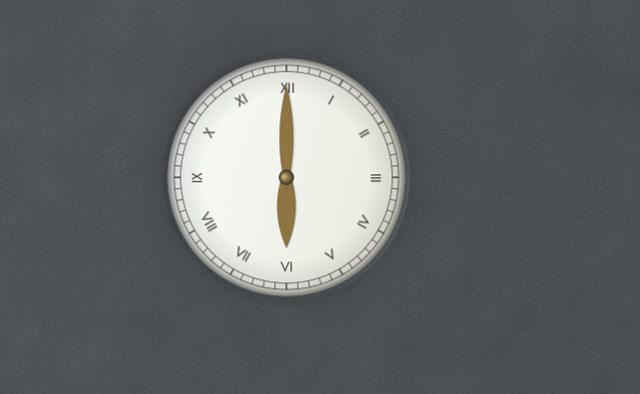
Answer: 6,00
